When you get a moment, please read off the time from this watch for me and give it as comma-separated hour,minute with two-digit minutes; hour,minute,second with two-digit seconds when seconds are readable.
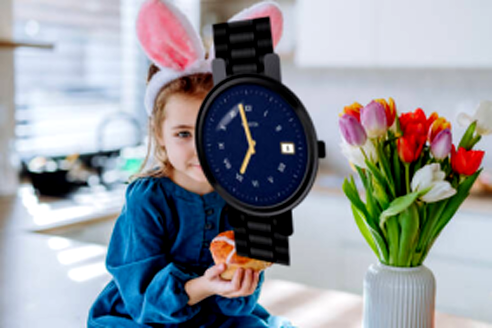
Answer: 6,58
